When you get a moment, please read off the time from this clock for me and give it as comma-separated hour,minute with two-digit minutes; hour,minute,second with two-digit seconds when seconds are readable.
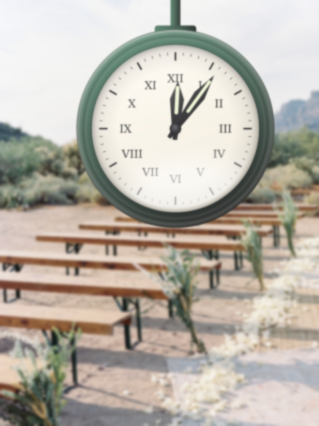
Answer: 12,06
